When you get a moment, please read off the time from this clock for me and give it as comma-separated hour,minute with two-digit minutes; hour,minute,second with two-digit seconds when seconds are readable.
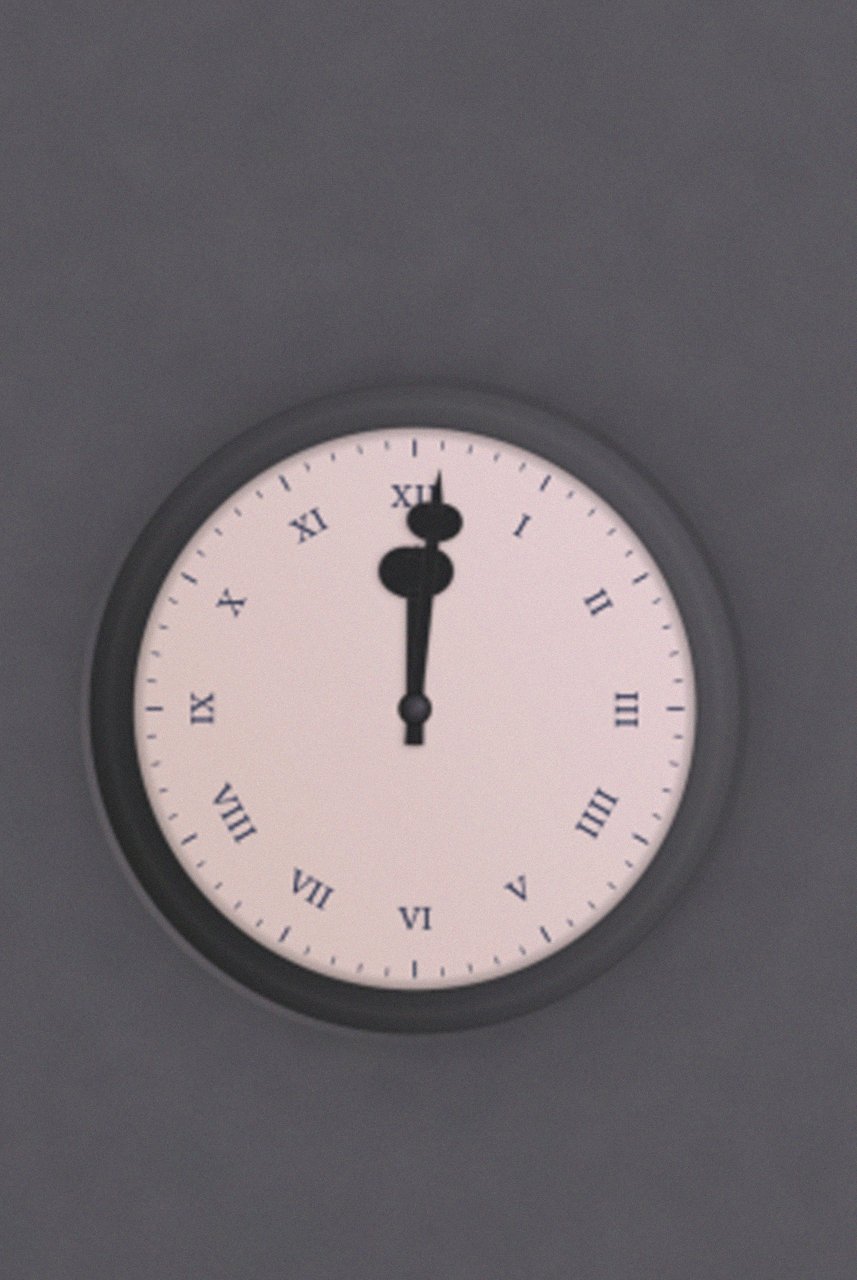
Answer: 12,01
